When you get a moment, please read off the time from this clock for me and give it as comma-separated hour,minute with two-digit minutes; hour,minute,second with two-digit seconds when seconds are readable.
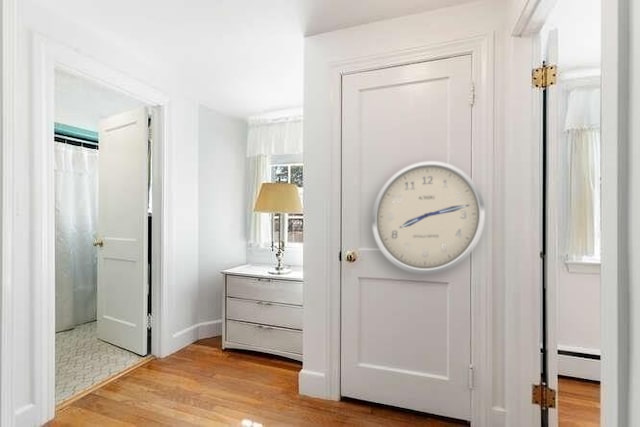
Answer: 8,13
